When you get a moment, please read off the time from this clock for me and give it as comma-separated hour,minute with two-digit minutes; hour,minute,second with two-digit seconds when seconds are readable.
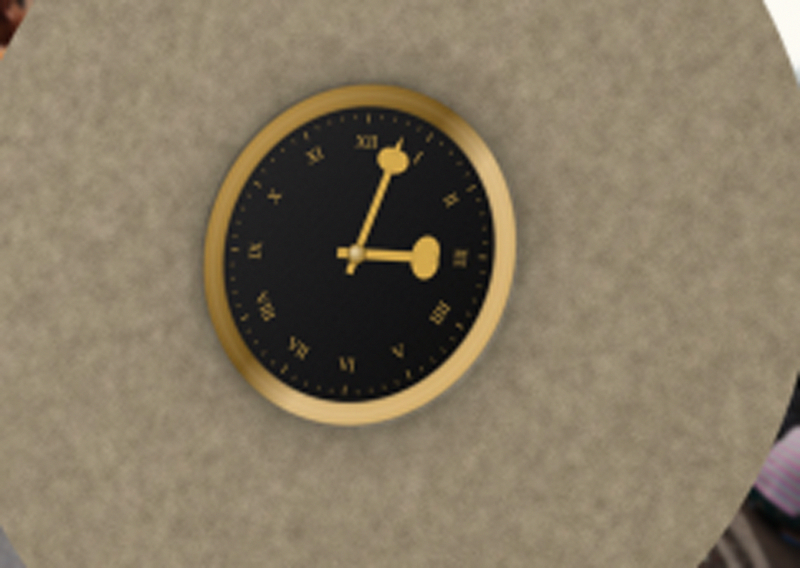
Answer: 3,03
